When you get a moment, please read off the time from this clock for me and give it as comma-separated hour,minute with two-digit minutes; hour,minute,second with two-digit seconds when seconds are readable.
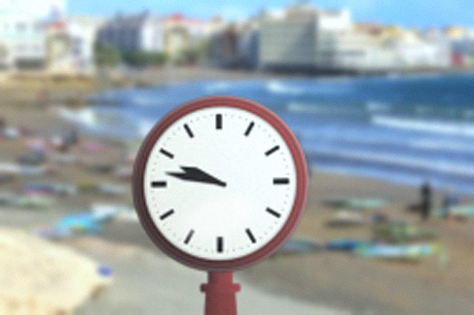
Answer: 9,47
